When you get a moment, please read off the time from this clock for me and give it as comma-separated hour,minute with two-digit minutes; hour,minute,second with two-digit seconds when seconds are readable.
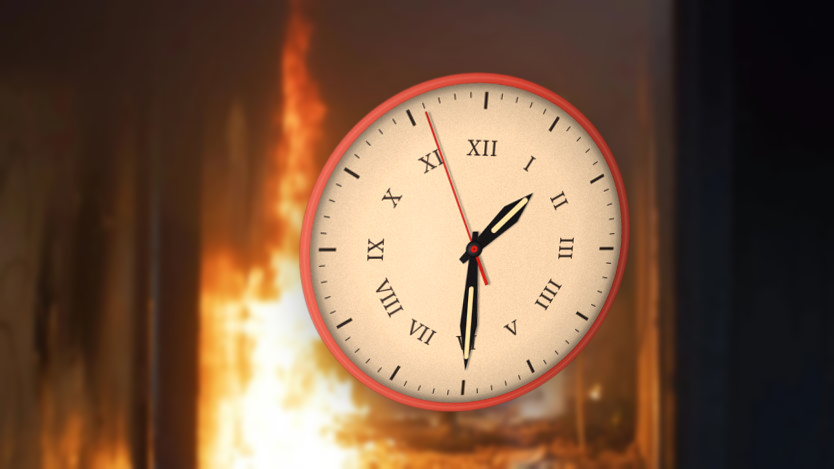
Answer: 1,29,56
